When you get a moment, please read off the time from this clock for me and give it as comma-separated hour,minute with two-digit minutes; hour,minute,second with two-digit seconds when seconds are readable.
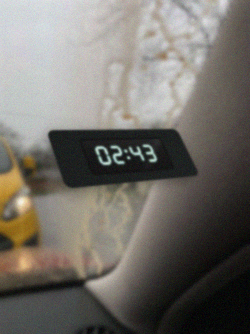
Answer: 2,43
